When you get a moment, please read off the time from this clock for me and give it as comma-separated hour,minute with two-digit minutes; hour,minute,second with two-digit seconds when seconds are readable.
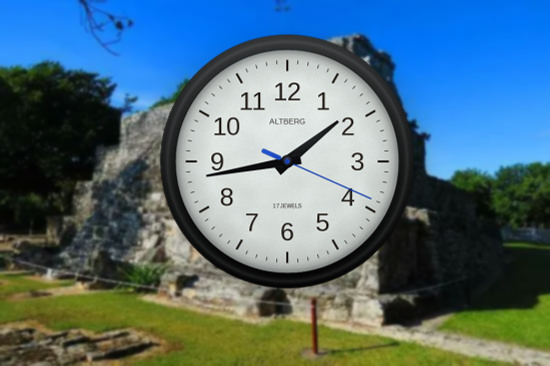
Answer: 1,43,19
